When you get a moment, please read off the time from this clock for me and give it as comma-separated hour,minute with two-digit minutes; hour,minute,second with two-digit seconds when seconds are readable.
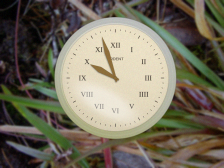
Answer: 9,57
